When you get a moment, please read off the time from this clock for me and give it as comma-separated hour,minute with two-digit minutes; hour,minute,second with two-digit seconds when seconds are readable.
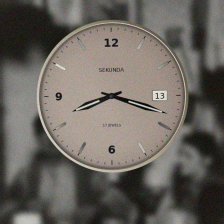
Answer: 8,18
